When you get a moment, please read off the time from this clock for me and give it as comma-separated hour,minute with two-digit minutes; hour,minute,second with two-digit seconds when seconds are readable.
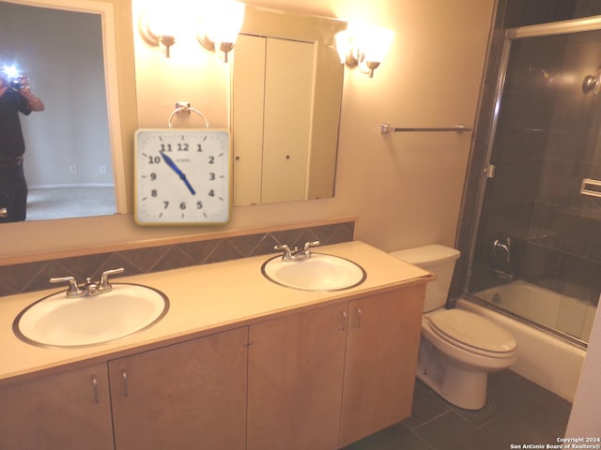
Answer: 4,53
